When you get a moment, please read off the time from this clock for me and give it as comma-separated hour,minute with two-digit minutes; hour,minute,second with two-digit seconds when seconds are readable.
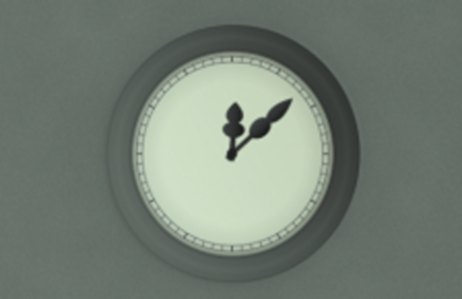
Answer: 12,08
